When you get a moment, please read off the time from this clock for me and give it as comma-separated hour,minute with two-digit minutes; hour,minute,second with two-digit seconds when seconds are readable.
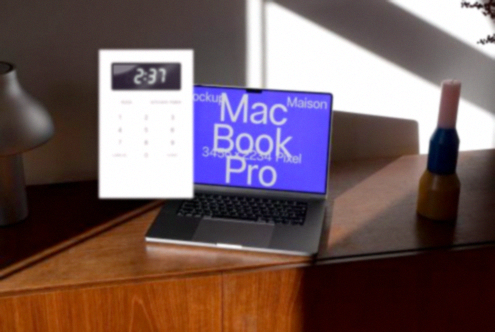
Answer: 2,37
